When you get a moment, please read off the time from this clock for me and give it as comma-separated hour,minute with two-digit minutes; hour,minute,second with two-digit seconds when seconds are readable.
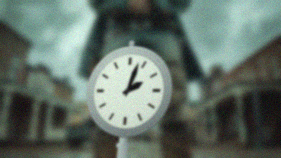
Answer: 2,03
